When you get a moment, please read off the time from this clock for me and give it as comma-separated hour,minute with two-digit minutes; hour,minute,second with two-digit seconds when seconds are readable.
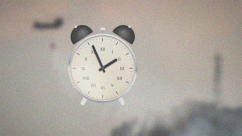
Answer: 1,56
